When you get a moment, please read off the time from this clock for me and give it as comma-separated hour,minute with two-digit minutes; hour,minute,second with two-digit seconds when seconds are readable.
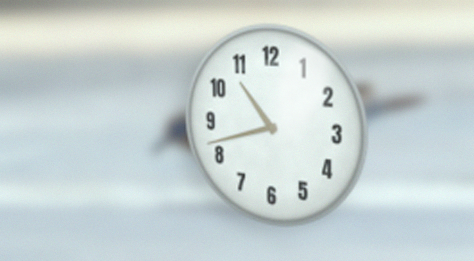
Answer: 10,42
